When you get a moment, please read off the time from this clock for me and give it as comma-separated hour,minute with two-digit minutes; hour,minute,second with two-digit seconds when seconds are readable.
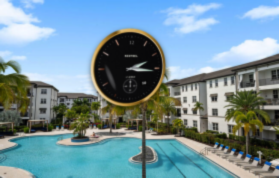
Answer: 2,16
